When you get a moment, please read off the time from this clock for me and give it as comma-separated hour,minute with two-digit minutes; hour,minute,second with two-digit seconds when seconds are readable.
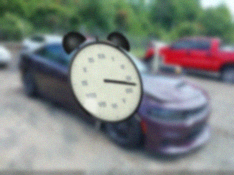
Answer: 3,17
